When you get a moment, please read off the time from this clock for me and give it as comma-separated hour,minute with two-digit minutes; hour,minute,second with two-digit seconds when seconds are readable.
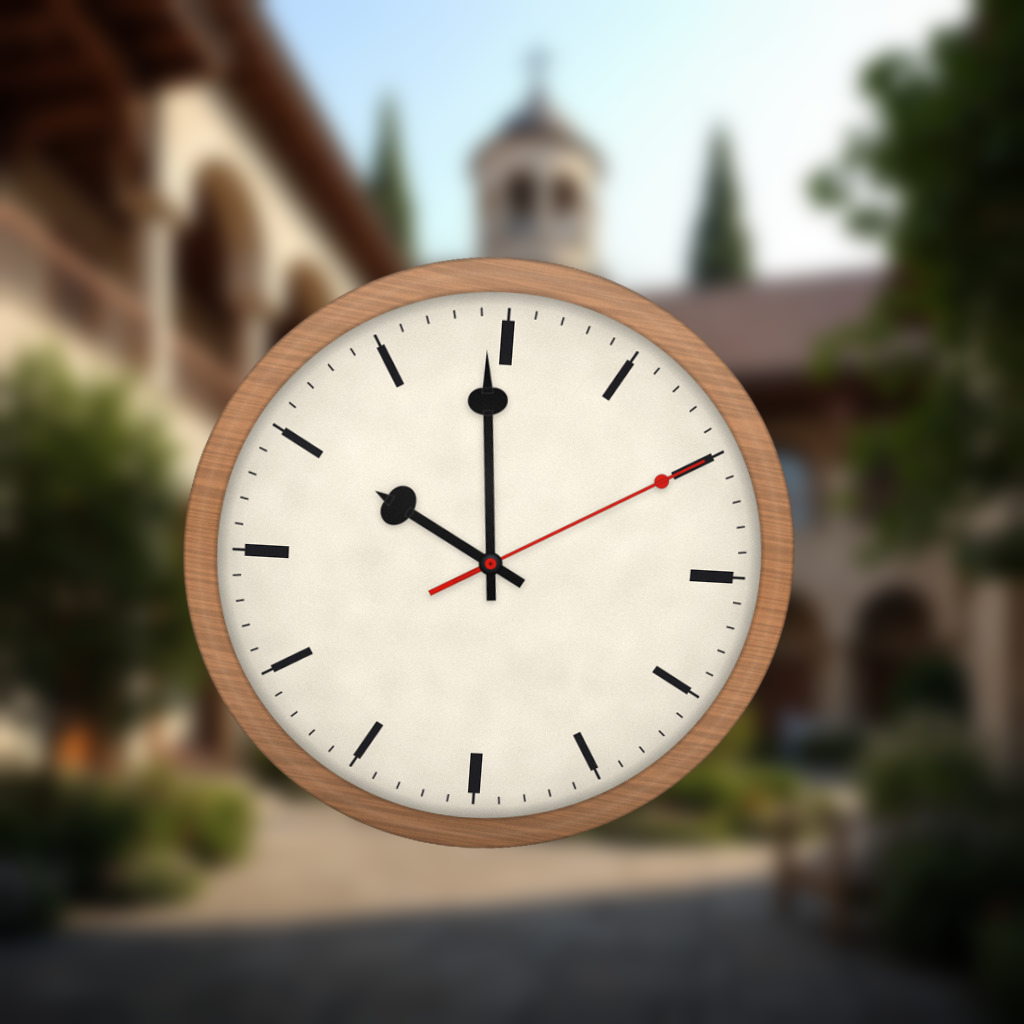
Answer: 9,59,10
